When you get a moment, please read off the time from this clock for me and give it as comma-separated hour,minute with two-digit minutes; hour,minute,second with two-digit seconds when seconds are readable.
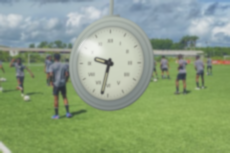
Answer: 9,32
